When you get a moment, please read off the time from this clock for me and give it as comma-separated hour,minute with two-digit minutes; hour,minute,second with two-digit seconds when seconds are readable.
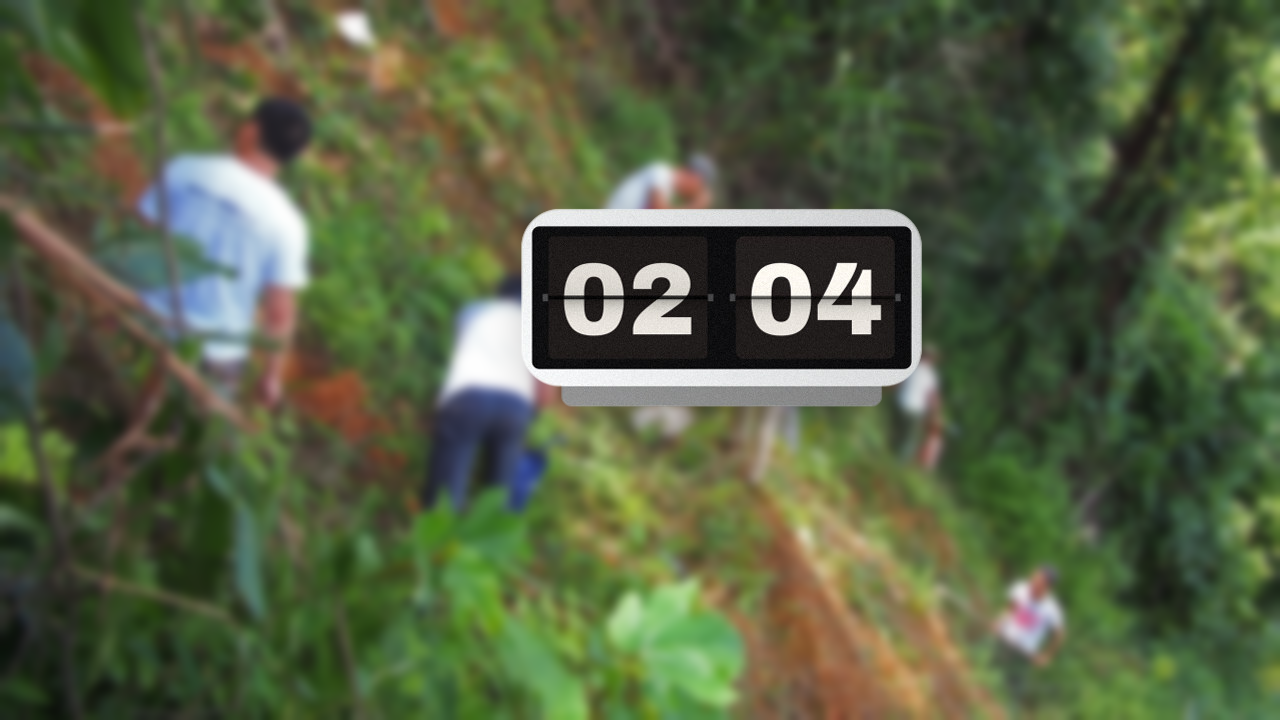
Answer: 2,04
